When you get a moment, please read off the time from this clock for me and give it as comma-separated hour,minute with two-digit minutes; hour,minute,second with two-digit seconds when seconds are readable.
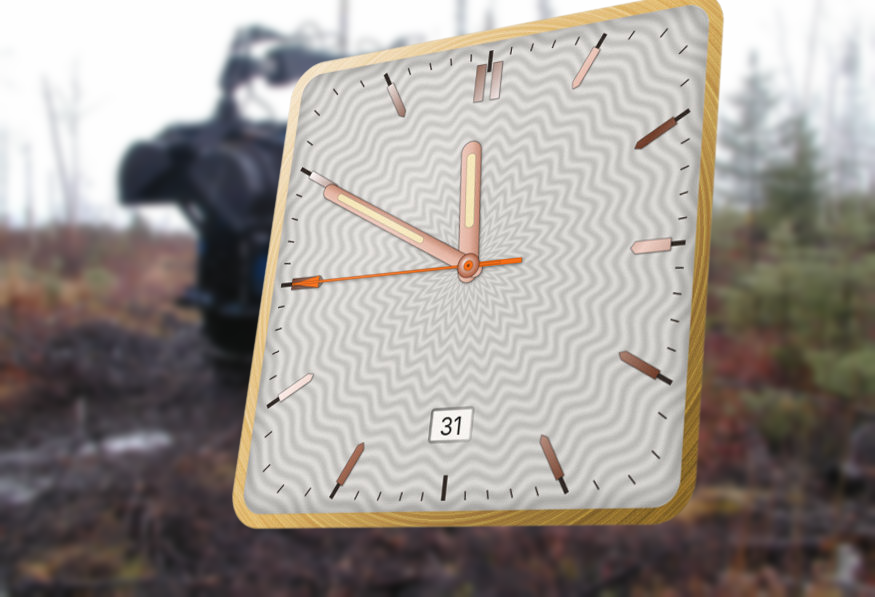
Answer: 11,49,45
